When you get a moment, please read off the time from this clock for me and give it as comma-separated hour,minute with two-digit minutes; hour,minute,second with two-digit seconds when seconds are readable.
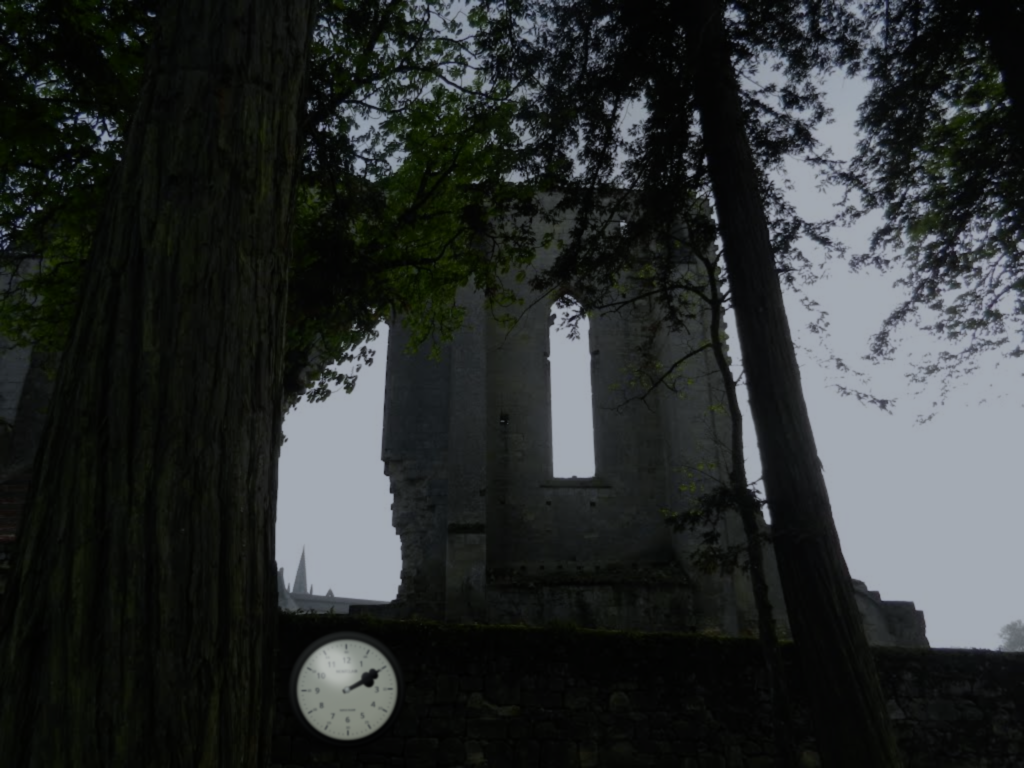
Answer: 2,10
